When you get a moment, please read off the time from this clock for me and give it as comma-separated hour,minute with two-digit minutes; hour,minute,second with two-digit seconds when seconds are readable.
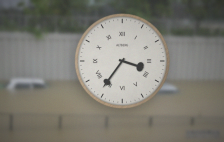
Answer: 3,36
